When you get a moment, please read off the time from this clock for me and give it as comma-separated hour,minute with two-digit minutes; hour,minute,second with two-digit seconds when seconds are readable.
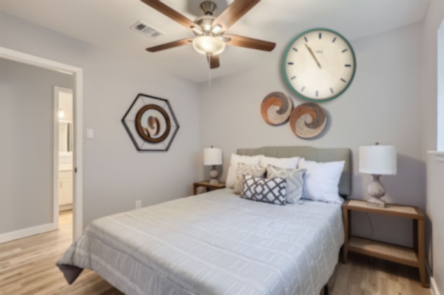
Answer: 10,54
